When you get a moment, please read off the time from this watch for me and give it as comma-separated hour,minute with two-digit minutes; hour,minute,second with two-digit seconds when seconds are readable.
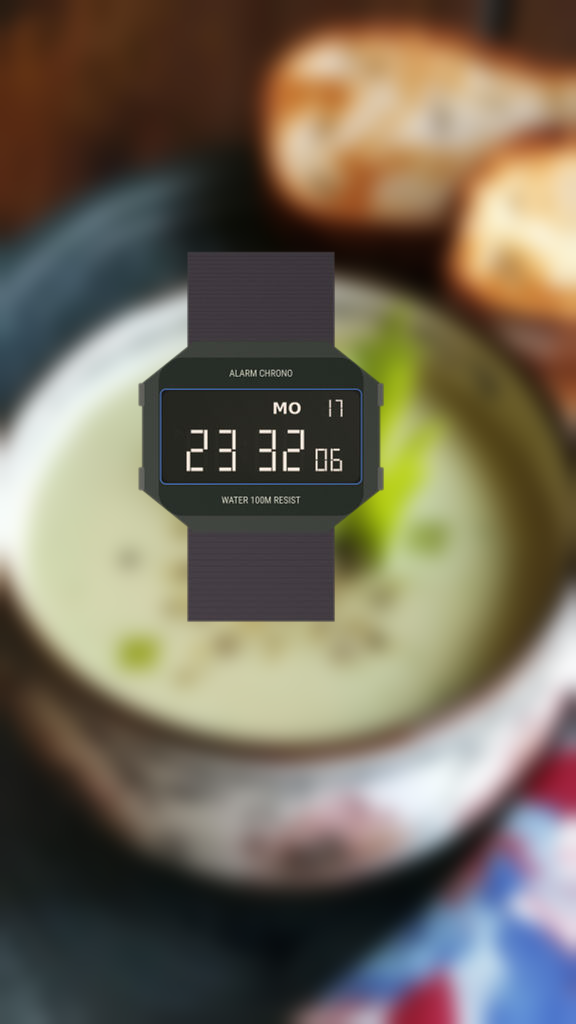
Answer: 23,32,06
